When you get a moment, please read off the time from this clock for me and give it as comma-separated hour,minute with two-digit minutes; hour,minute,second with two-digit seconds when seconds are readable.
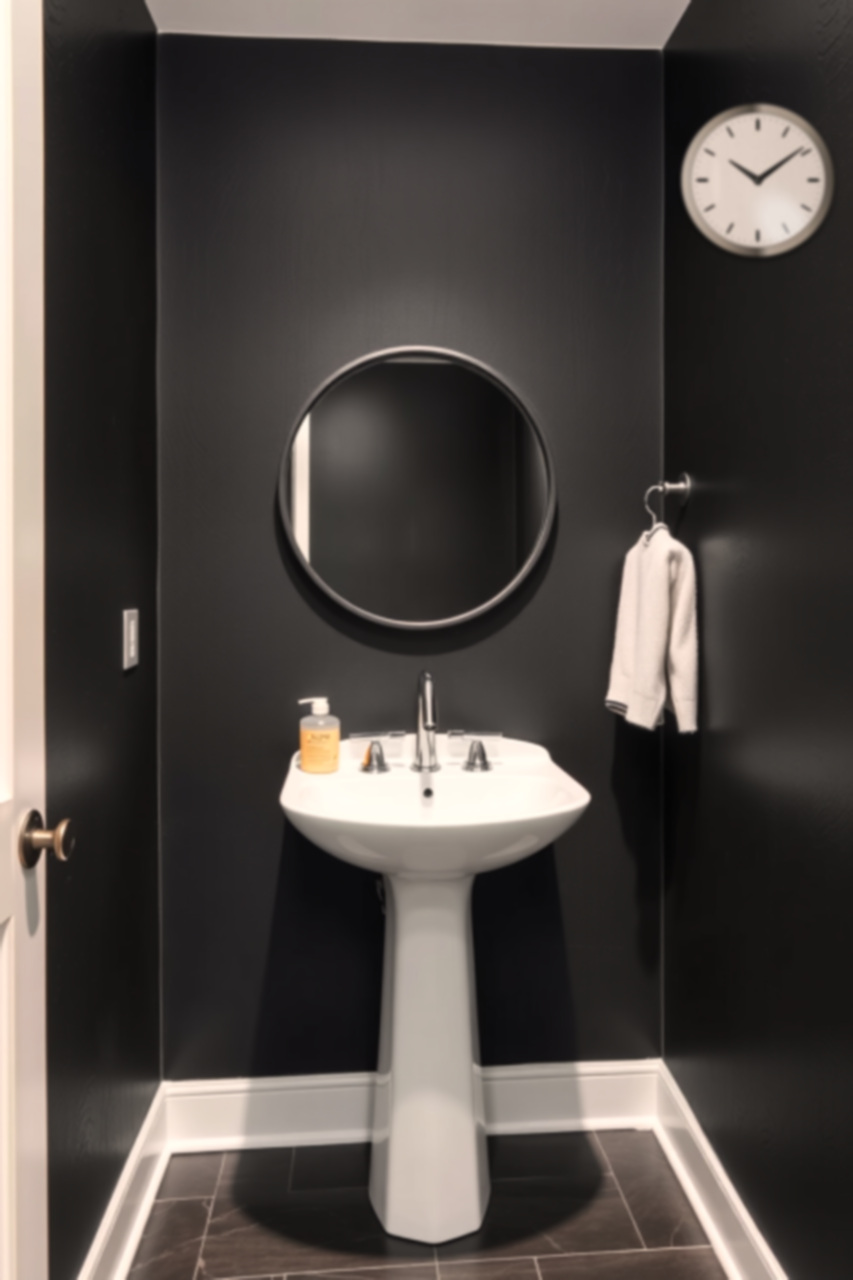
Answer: 10,09
